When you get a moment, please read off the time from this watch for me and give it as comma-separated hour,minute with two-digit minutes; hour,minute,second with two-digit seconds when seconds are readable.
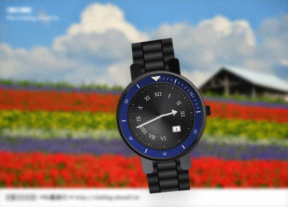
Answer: 2,42
